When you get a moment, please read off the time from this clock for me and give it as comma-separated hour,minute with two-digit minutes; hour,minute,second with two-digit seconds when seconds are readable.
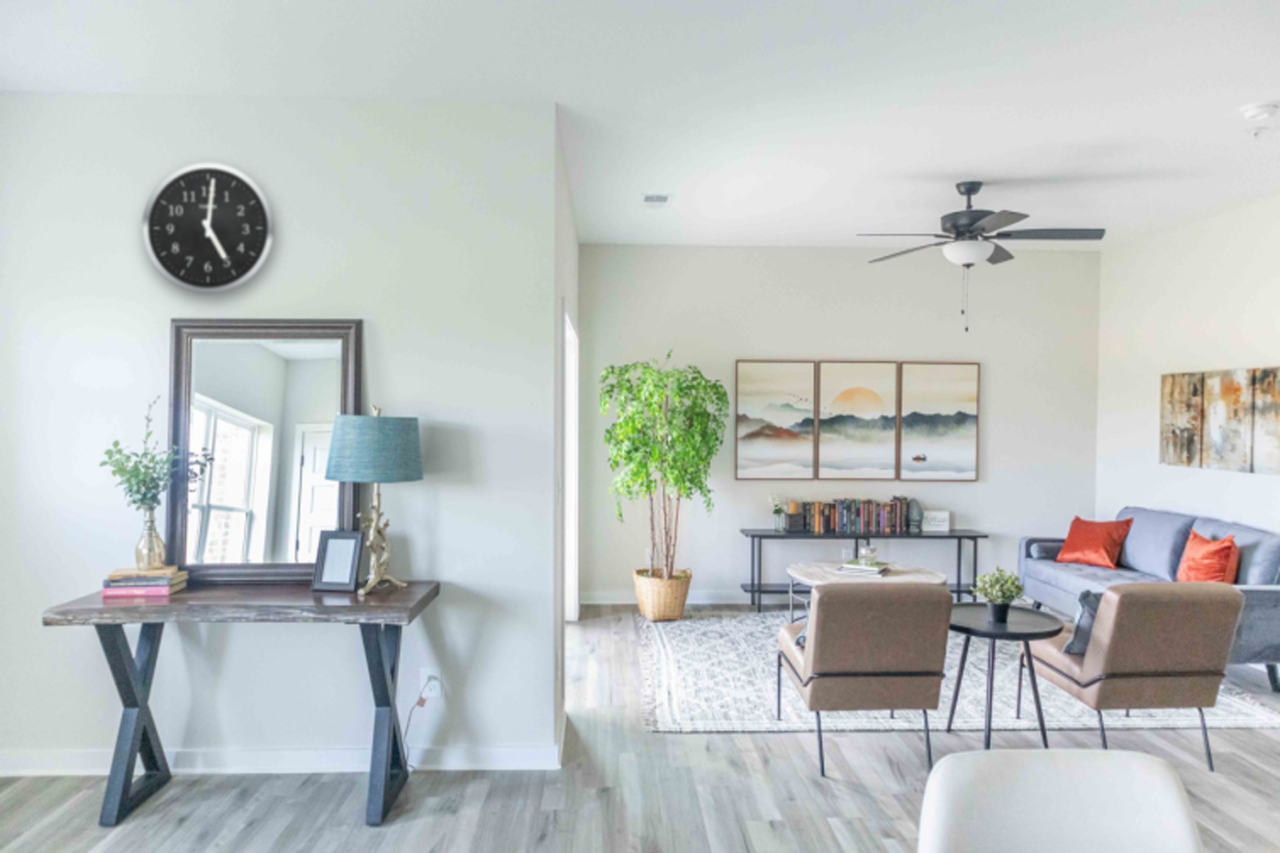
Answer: 5,01
